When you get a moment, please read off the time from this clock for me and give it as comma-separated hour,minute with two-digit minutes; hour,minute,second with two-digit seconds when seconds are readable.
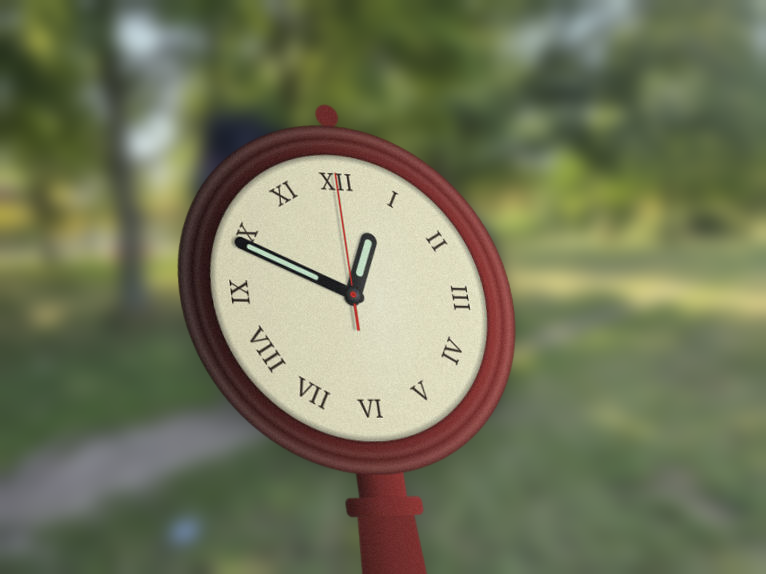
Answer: 12,49,00
